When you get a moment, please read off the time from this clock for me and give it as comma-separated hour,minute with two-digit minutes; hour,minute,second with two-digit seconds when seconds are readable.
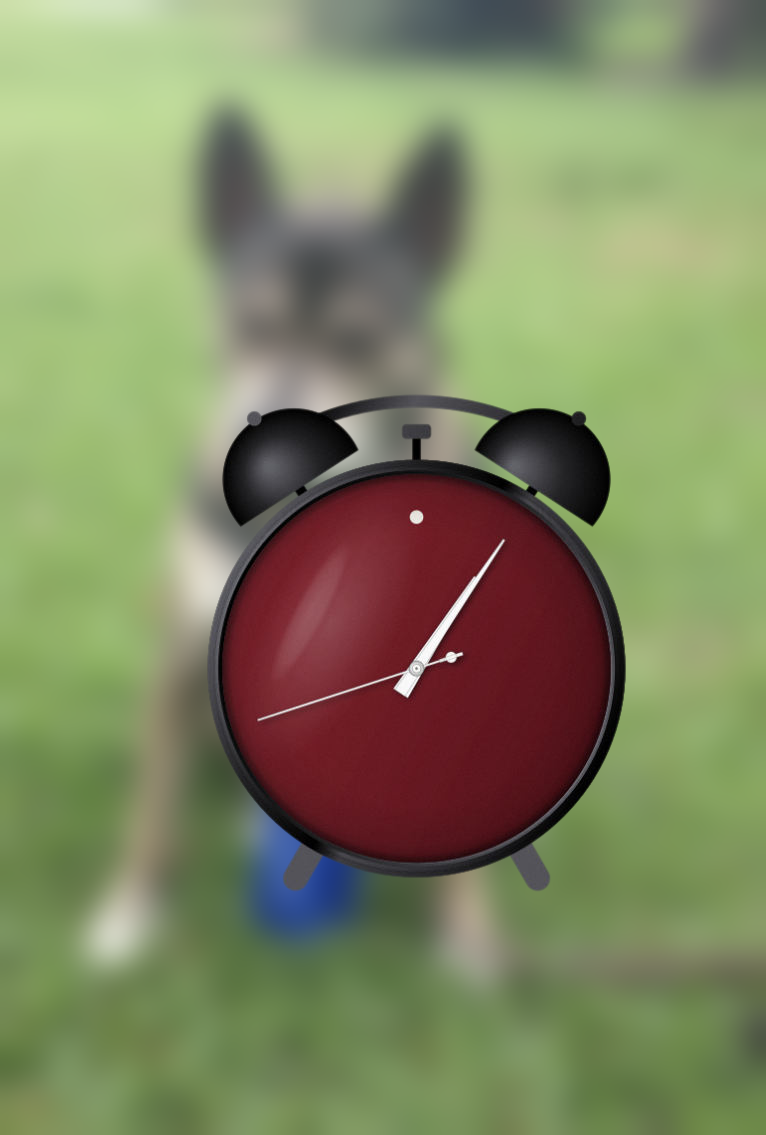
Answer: 1,05,42
